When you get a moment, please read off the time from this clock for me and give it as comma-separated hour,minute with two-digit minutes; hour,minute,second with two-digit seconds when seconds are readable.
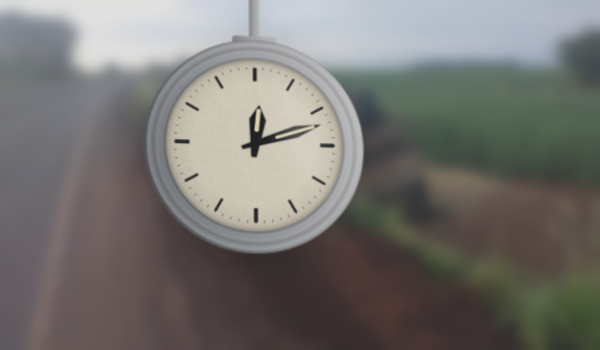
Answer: 12,12
